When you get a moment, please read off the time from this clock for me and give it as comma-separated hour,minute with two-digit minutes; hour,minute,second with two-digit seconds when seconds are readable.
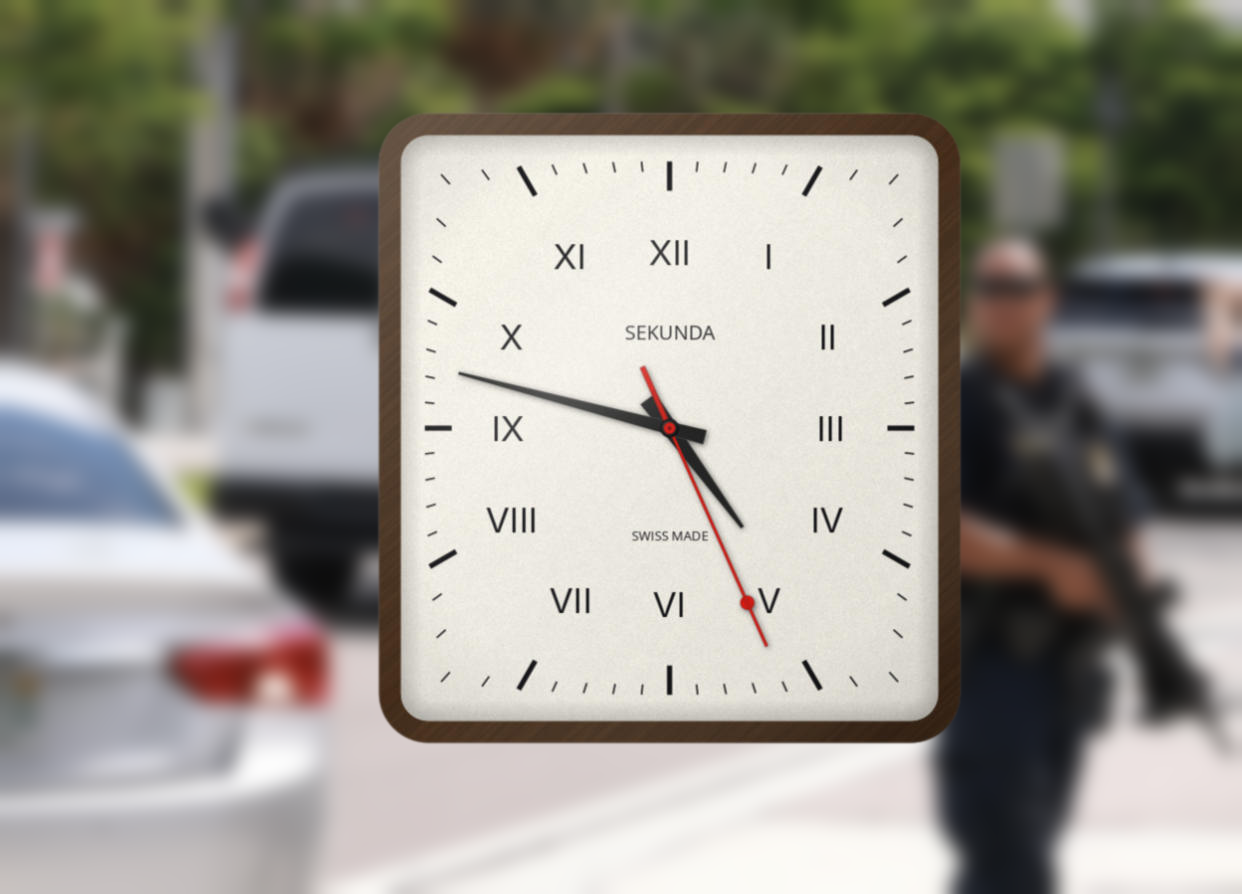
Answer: 4,47,26
